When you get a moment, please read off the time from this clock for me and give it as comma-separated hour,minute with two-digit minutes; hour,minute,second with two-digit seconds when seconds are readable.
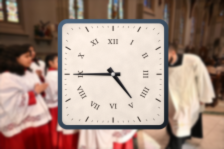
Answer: 4,45
